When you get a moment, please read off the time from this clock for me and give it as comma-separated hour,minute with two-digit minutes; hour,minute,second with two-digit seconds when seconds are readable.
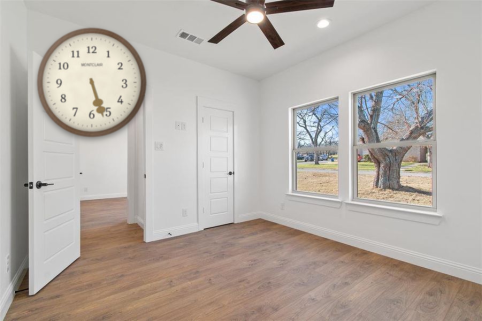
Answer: 5,27
